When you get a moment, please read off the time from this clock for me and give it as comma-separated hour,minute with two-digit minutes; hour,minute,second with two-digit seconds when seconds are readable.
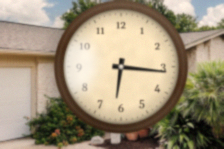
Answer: 6,16
